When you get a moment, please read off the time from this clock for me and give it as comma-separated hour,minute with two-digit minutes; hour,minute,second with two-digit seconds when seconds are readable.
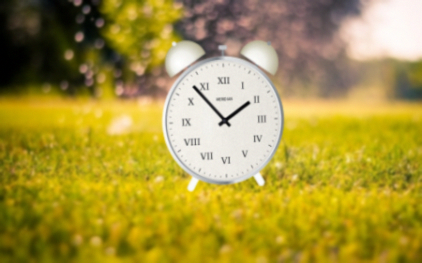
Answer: 1,53
